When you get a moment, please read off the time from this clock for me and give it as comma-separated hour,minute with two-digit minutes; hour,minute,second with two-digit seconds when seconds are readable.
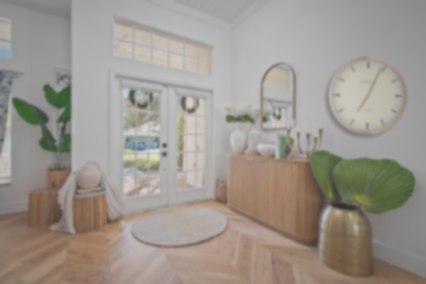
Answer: 7,04
